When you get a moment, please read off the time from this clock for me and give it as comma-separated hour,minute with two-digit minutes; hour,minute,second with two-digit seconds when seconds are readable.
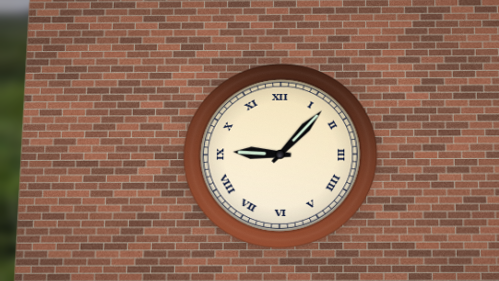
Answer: 9,07
